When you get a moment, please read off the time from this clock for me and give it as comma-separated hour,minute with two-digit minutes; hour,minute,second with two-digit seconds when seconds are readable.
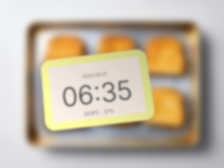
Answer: 6,35
